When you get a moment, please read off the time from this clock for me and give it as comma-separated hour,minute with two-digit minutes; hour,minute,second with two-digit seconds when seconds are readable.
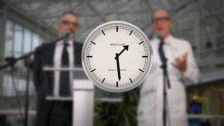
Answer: 1,29
